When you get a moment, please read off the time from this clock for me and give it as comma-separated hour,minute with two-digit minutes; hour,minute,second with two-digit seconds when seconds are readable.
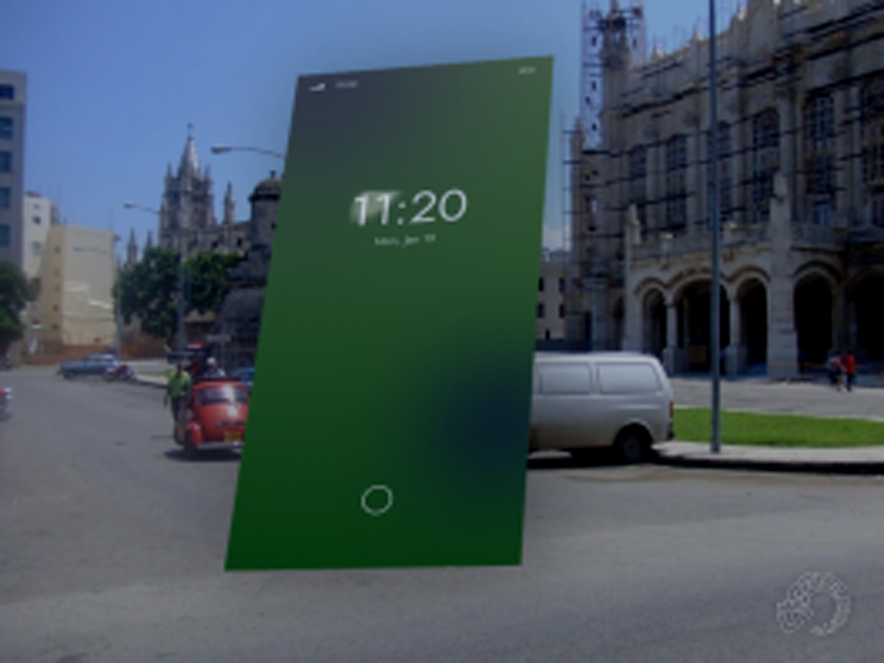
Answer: 11,20
